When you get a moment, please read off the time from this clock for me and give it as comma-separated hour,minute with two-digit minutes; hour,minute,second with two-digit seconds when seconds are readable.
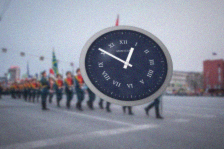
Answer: 12,51
